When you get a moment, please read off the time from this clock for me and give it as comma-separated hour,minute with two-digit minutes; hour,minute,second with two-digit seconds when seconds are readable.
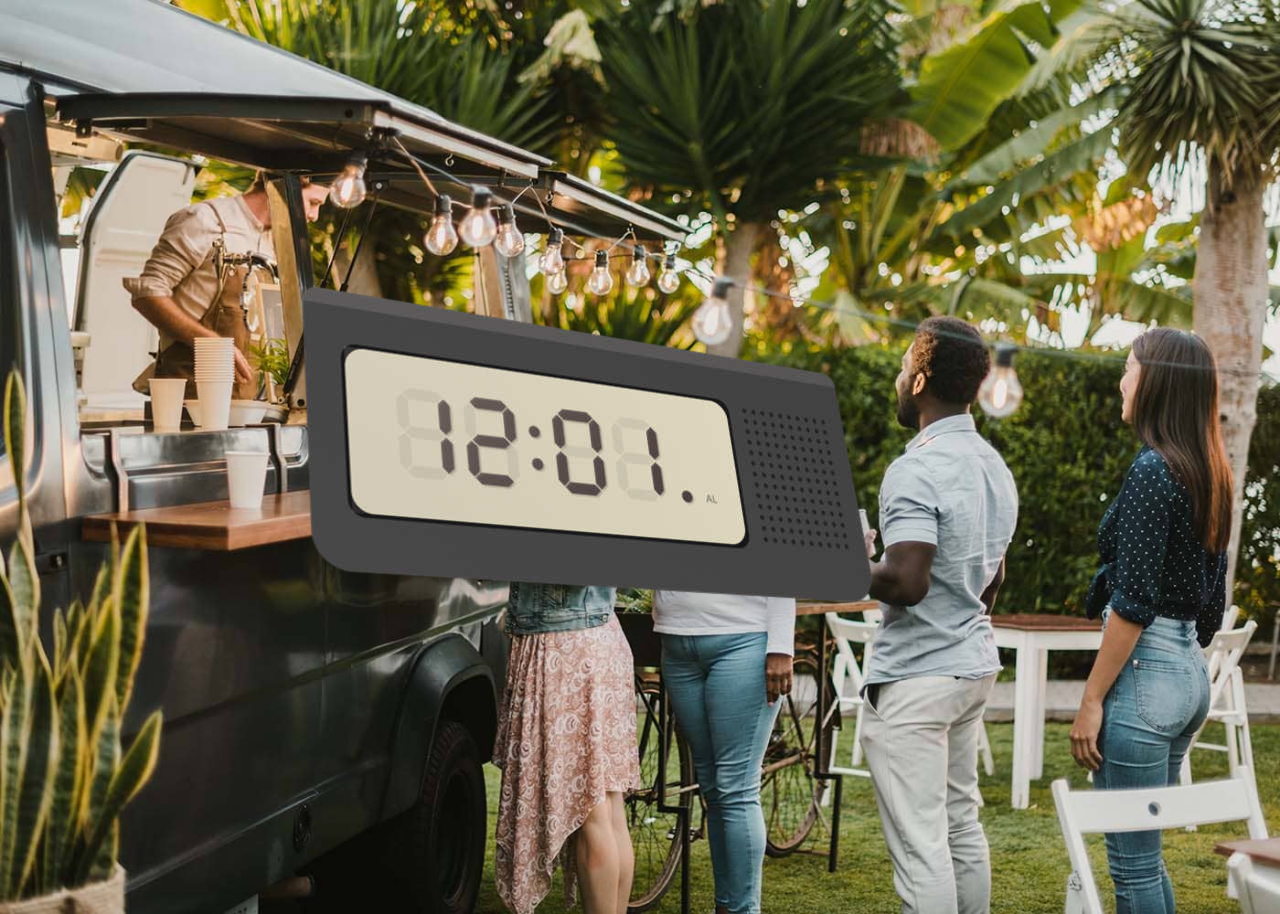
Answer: 12,01
